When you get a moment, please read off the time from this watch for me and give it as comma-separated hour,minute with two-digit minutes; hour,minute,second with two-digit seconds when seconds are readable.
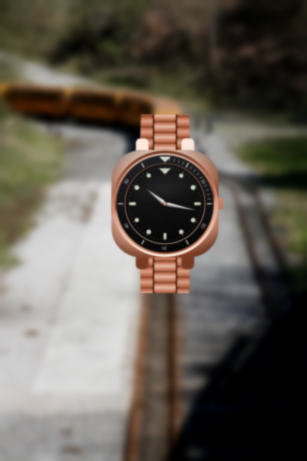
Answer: 10,17
